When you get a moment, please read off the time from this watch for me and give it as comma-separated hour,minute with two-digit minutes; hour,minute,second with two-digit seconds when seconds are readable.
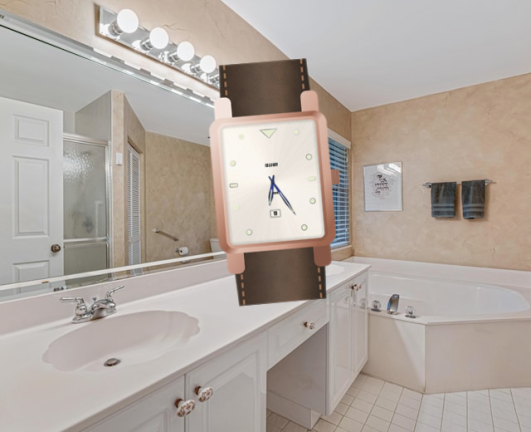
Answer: 6,25
